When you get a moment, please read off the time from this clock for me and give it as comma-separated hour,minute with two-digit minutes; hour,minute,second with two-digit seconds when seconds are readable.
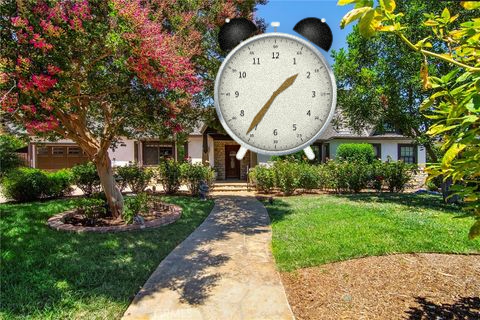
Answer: 1,36
